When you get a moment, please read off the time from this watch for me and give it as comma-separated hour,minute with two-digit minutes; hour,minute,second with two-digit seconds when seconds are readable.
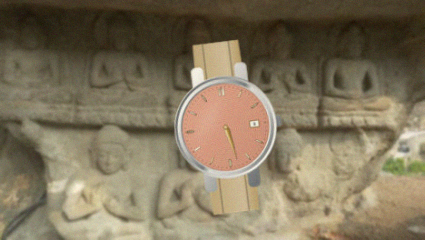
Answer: 5,28
